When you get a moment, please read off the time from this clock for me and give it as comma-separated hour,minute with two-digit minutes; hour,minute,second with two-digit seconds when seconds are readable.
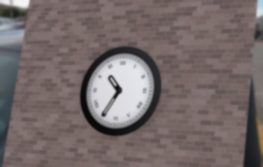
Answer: 10,35
